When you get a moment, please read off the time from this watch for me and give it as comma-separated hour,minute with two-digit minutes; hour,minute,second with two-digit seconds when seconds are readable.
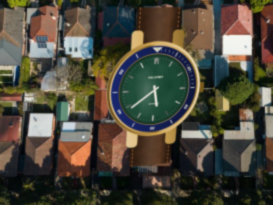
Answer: 5,39
